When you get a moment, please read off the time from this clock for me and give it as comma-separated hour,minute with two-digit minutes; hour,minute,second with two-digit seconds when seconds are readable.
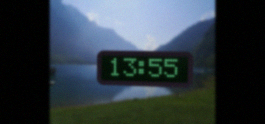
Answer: 13,55
